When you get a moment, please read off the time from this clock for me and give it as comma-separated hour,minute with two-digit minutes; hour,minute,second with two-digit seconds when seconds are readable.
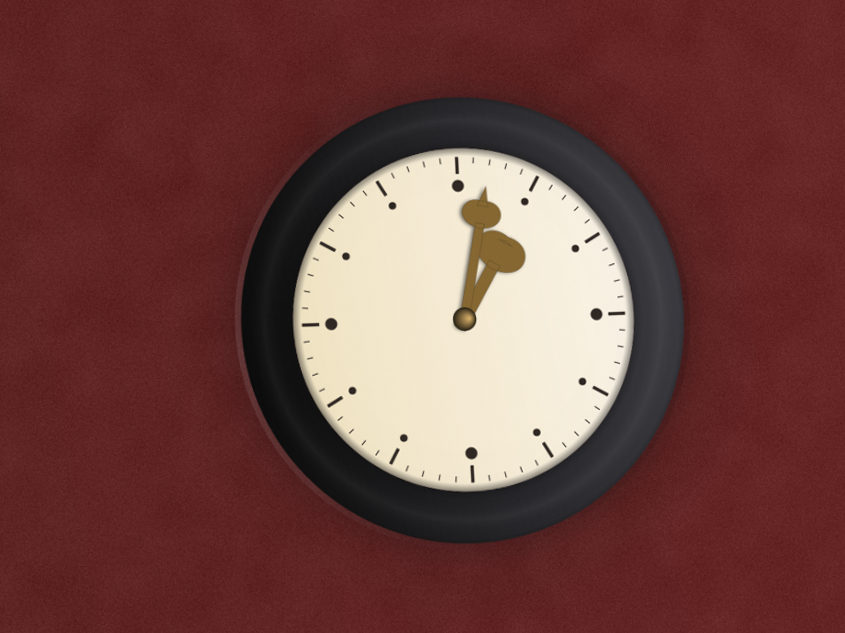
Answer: 1,02
